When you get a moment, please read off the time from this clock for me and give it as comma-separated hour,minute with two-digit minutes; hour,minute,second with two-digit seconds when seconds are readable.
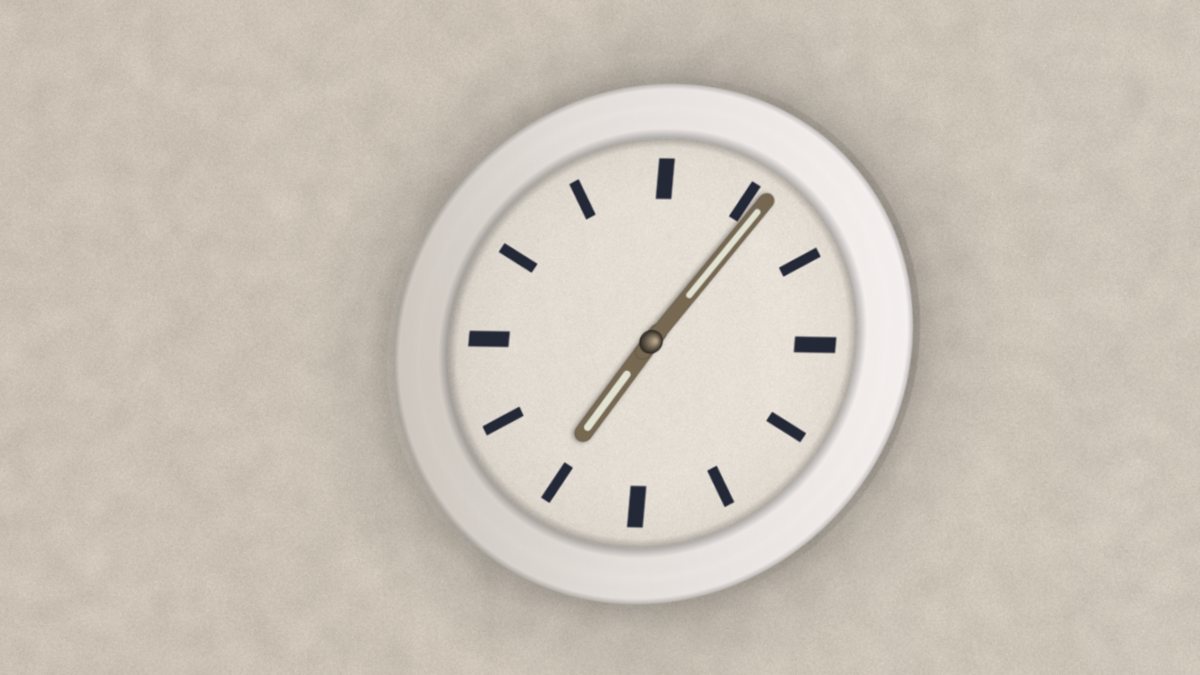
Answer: 7,06
